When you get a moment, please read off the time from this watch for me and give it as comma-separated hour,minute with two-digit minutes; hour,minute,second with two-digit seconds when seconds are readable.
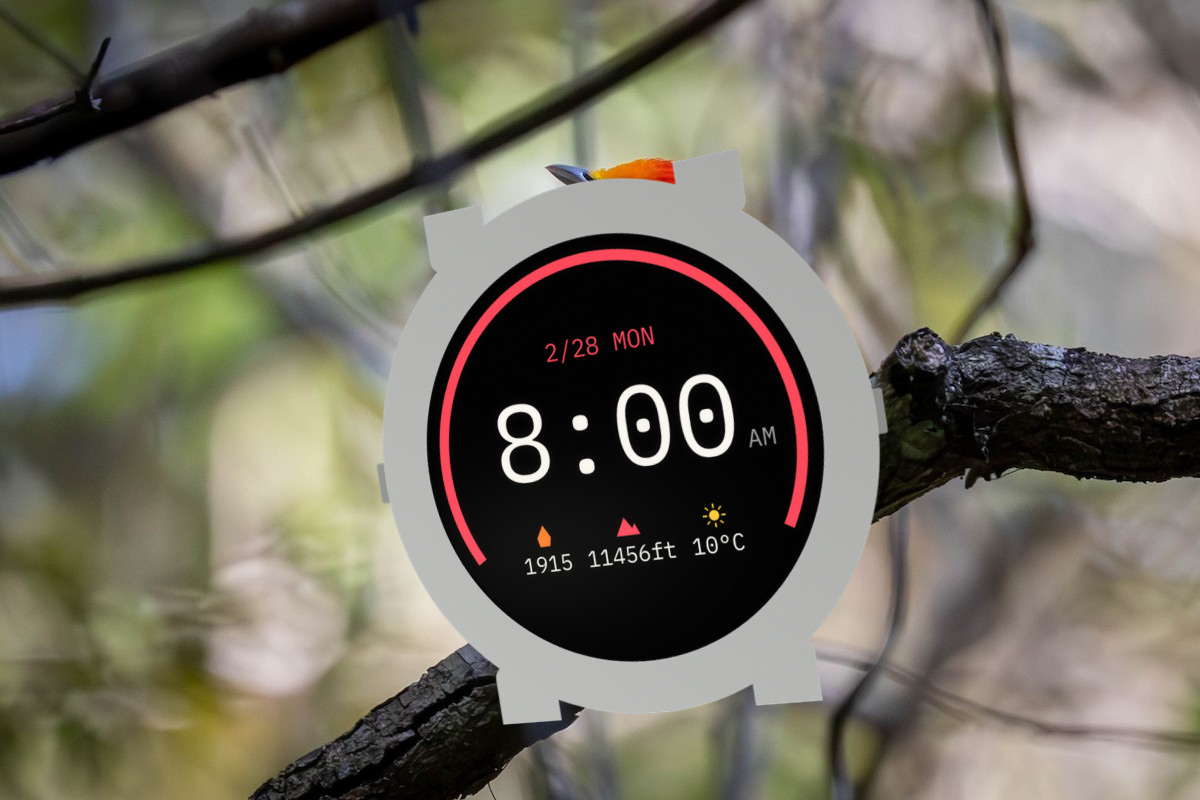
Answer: 8,00
